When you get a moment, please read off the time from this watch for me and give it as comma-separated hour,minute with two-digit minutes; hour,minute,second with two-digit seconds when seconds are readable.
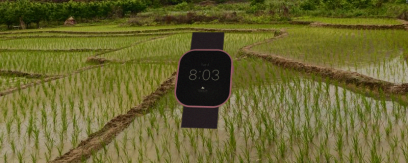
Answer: 8,03
